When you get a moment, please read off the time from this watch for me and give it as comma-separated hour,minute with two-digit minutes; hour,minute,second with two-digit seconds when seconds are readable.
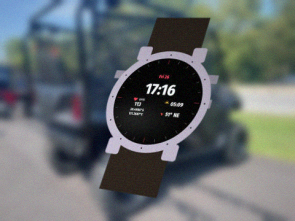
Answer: 17,16
